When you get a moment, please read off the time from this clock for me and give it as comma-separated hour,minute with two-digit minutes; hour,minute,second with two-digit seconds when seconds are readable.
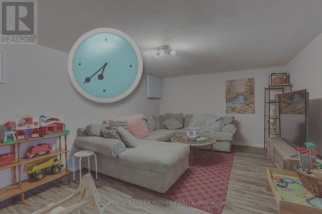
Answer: 6,38
